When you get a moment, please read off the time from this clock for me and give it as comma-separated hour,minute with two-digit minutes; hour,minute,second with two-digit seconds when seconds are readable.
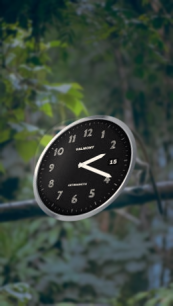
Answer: 2,19
